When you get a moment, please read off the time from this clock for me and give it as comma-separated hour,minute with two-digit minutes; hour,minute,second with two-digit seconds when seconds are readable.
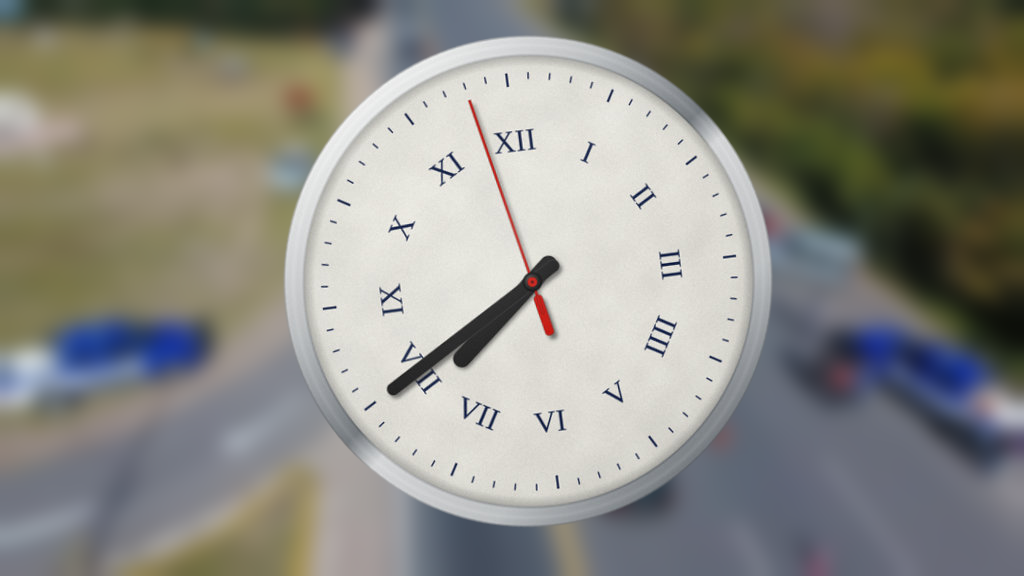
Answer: 7,39,58
